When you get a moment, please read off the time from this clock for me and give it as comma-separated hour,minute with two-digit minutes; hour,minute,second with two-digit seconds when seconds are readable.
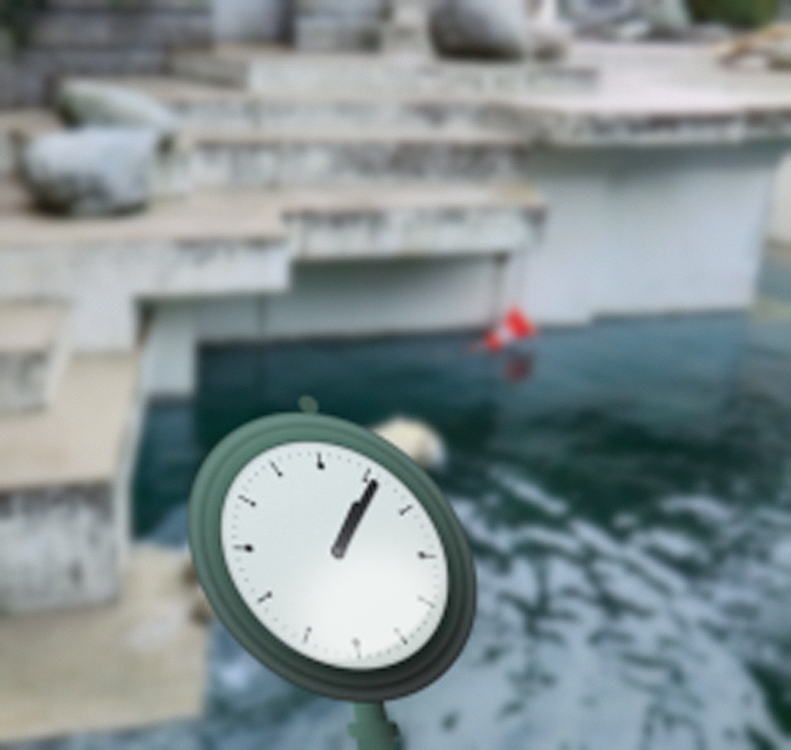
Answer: 1,06
